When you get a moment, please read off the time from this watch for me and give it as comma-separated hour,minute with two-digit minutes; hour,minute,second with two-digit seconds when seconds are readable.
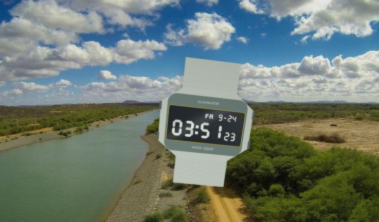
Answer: 3,51
